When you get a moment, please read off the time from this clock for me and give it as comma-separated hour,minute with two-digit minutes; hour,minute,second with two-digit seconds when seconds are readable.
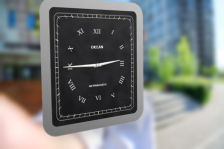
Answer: 2,45
